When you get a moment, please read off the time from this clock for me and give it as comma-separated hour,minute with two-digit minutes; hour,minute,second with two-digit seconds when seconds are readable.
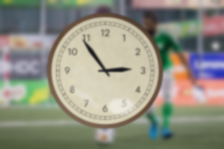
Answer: 2,54
